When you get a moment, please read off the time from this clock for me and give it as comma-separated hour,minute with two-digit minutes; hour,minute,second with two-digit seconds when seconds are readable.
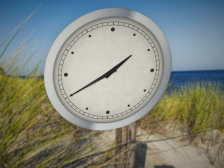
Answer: 1,40
